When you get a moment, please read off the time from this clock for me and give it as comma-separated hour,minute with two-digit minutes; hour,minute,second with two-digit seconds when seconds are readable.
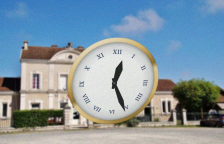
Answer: 12,26
